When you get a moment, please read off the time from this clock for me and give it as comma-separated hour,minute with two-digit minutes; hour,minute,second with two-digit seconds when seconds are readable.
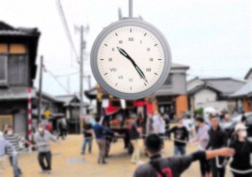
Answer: 10,24
